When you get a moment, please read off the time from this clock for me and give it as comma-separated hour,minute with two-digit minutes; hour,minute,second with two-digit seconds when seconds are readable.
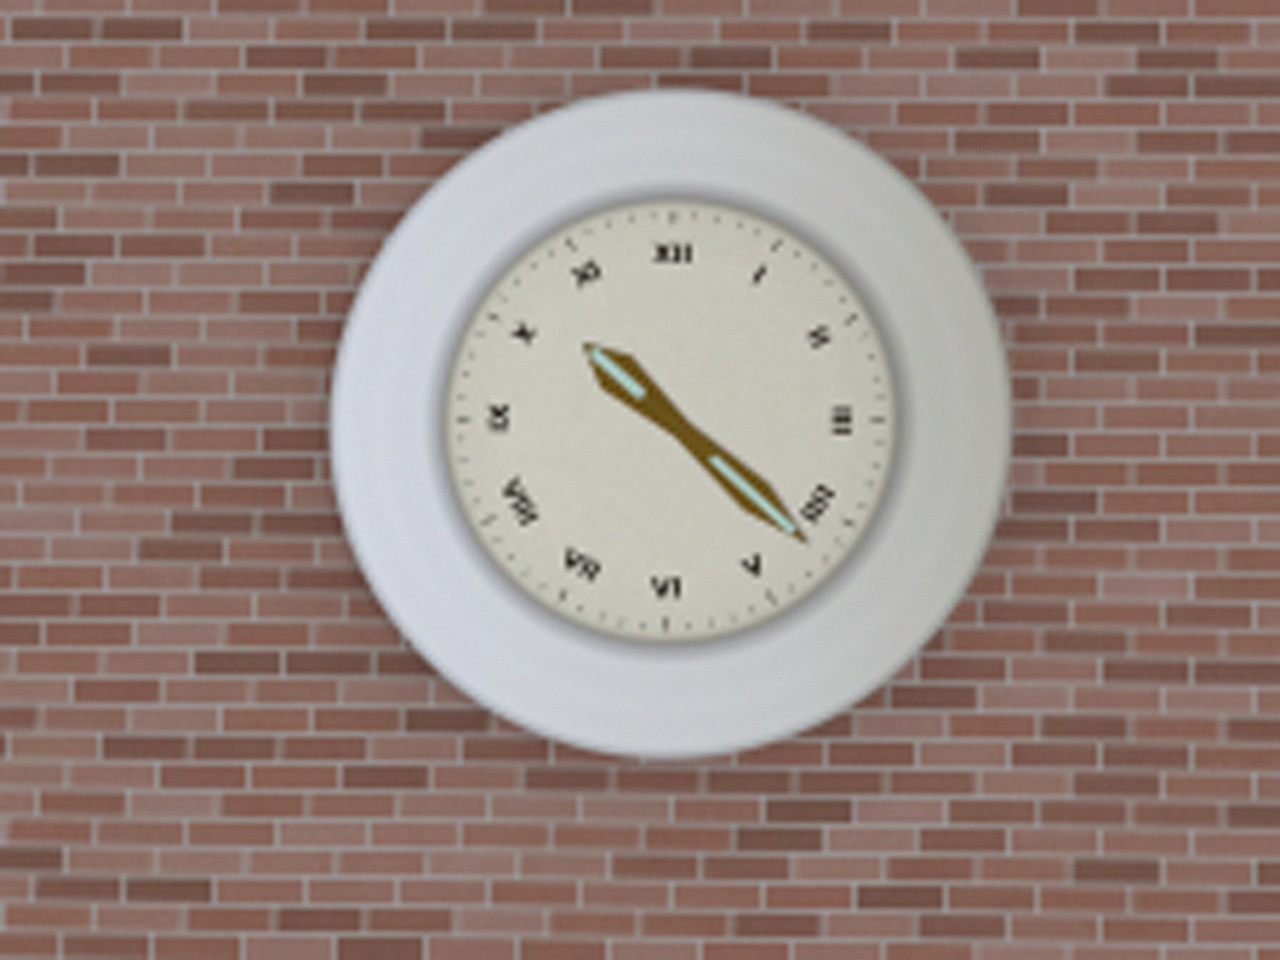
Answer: 10,22
